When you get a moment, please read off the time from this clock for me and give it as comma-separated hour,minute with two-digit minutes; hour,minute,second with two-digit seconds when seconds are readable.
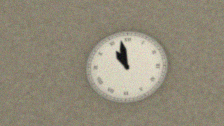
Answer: 10,58
